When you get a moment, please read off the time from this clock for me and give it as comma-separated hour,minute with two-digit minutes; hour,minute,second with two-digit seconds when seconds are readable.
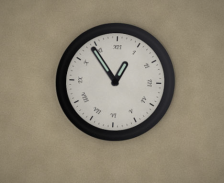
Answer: 12,54
